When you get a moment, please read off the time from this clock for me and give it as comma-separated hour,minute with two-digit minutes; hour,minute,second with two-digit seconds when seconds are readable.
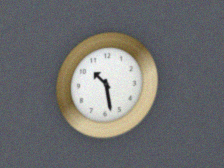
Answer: 10,28
